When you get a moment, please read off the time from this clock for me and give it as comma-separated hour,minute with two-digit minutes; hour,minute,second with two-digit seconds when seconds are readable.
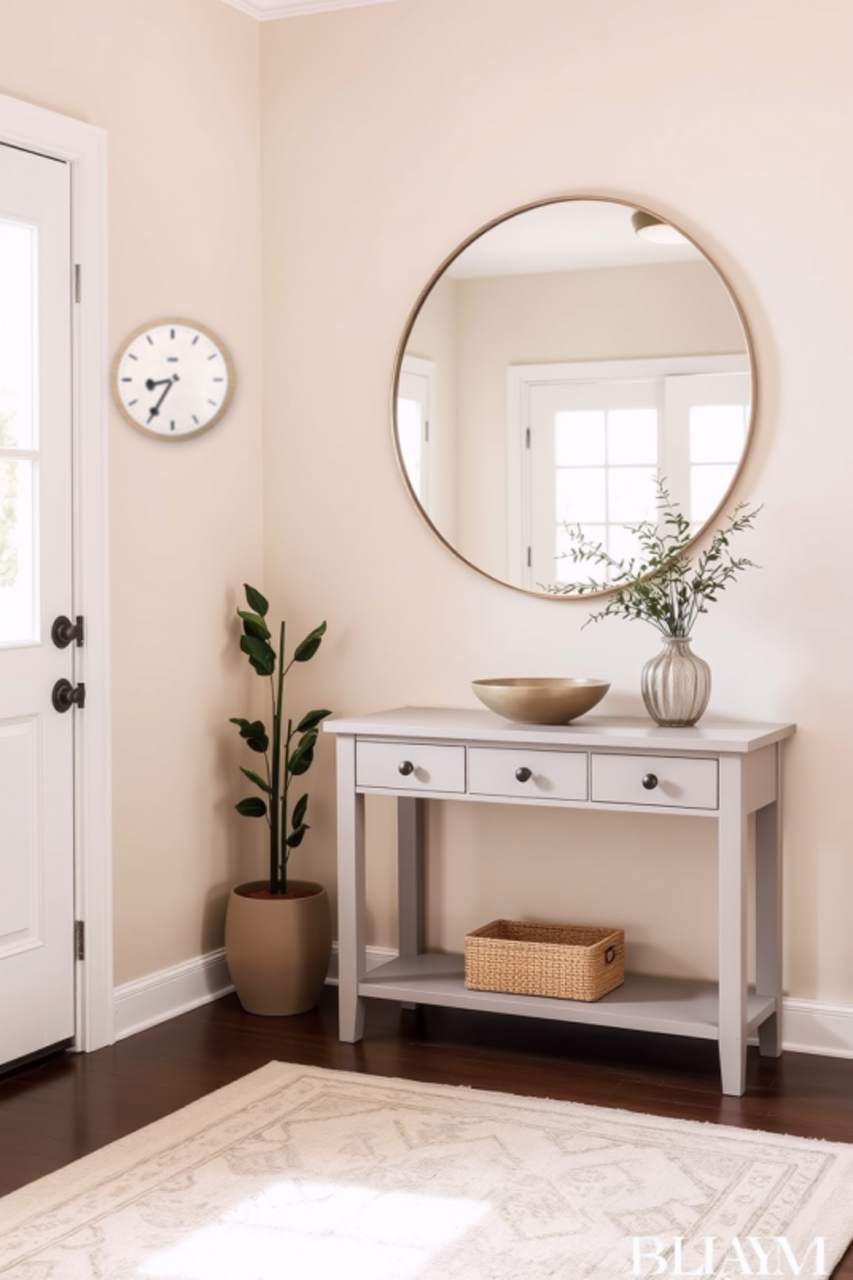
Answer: 8,35
